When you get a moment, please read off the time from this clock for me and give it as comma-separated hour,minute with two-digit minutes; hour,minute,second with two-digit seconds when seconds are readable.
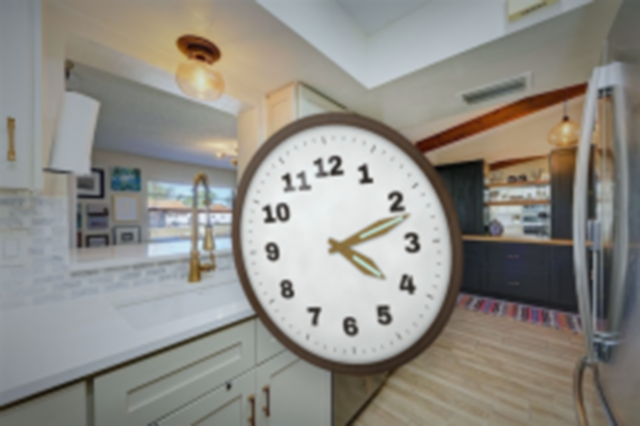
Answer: 4,12
